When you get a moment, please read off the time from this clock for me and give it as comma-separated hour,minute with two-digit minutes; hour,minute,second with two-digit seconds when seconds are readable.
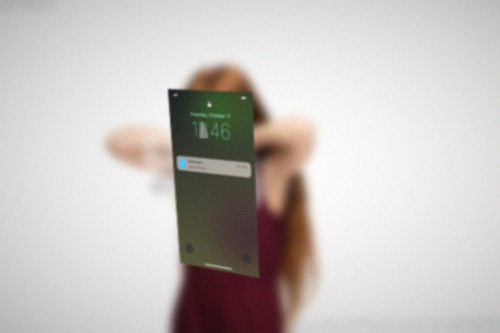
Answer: 11,46
